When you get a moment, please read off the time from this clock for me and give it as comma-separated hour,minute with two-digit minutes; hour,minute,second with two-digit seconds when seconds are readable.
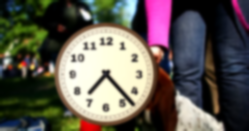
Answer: 7,23
